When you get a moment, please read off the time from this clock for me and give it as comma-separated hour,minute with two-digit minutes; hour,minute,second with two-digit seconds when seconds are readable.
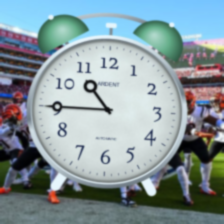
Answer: 10,45
